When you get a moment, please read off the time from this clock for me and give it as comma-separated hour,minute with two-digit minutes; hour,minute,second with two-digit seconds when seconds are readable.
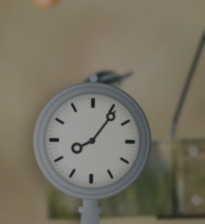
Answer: 8,06
